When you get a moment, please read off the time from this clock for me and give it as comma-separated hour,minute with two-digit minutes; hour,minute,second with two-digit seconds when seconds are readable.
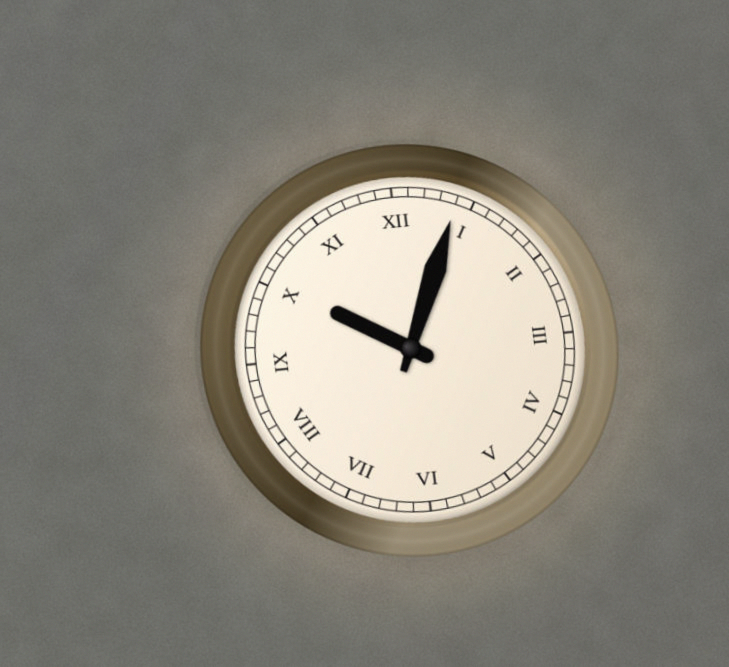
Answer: 10,04
